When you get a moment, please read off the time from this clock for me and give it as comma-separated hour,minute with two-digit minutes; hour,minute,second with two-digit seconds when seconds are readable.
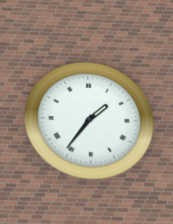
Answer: 1,36
